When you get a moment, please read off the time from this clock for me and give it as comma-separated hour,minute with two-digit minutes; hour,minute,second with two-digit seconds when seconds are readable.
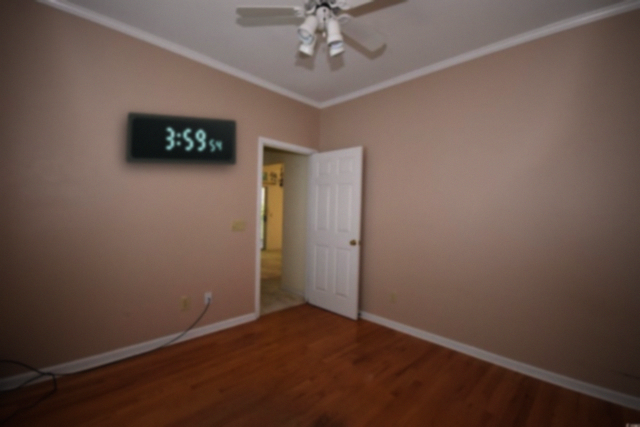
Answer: 3,59
